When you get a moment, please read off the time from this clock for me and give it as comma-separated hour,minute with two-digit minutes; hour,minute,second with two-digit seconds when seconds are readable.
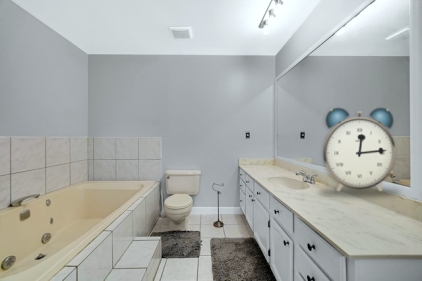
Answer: 12,14
